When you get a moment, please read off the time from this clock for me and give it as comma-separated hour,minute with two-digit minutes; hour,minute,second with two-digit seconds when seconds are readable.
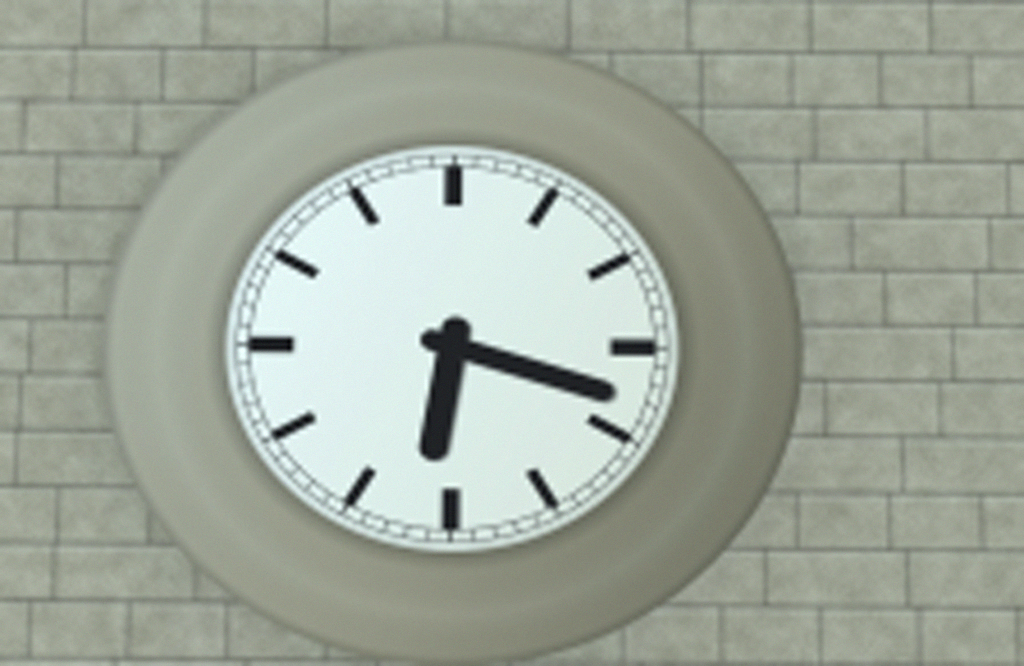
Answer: 6,18
